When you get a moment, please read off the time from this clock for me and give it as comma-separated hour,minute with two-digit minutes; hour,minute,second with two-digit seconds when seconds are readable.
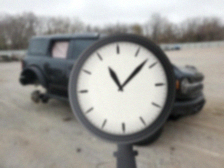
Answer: 11,08
